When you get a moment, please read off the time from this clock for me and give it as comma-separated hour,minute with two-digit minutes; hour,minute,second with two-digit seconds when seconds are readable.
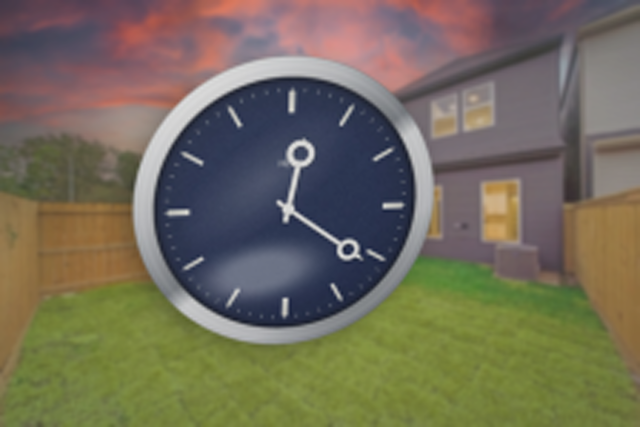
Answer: 12,21
